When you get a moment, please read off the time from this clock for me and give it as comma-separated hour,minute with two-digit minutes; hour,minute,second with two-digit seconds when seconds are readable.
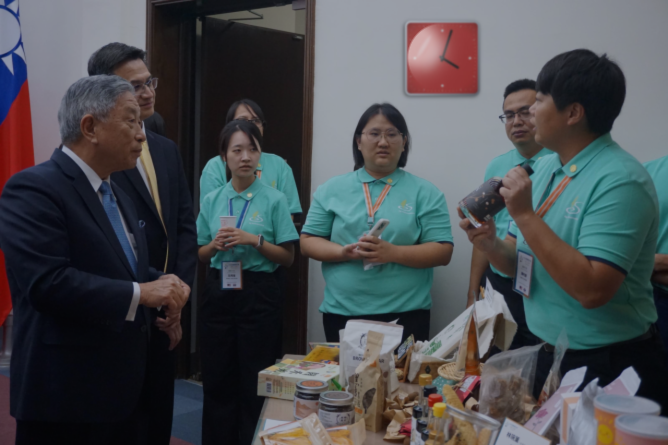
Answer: 4,03
